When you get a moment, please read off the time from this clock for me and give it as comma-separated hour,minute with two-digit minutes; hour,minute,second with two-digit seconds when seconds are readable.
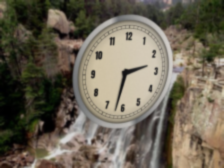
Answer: 2,32
